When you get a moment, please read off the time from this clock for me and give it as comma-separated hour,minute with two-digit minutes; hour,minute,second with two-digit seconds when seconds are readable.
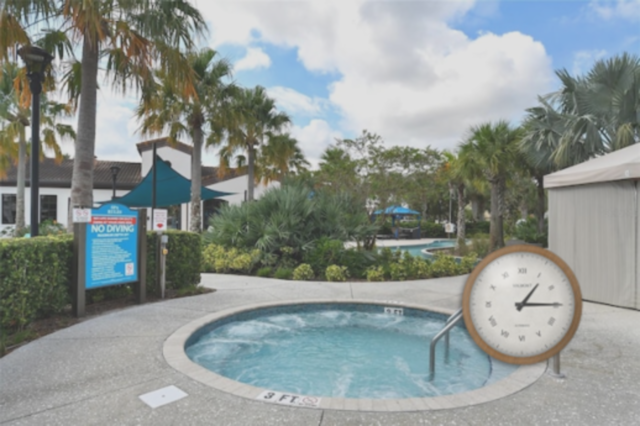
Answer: 1,15
